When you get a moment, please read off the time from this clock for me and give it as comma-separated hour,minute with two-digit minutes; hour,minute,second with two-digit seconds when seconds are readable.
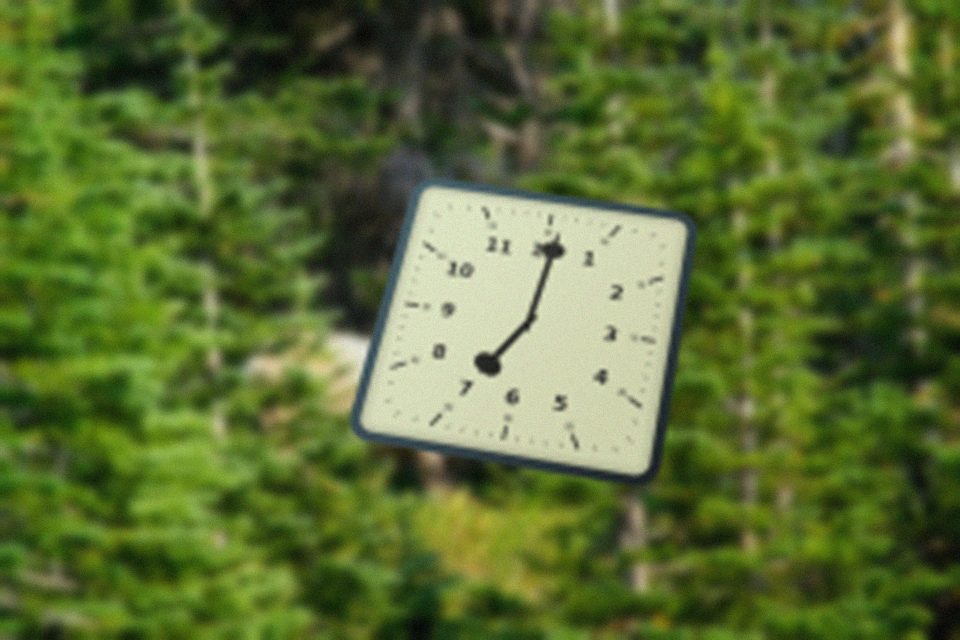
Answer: 7,01
